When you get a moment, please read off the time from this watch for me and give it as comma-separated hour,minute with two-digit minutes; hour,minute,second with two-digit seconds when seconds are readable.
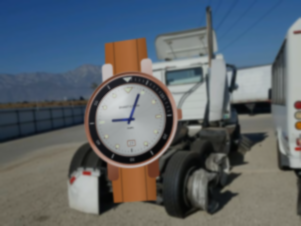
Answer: 9,04
